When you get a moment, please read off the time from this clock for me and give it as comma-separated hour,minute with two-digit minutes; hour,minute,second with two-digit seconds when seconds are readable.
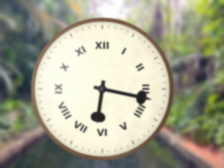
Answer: 6,17
